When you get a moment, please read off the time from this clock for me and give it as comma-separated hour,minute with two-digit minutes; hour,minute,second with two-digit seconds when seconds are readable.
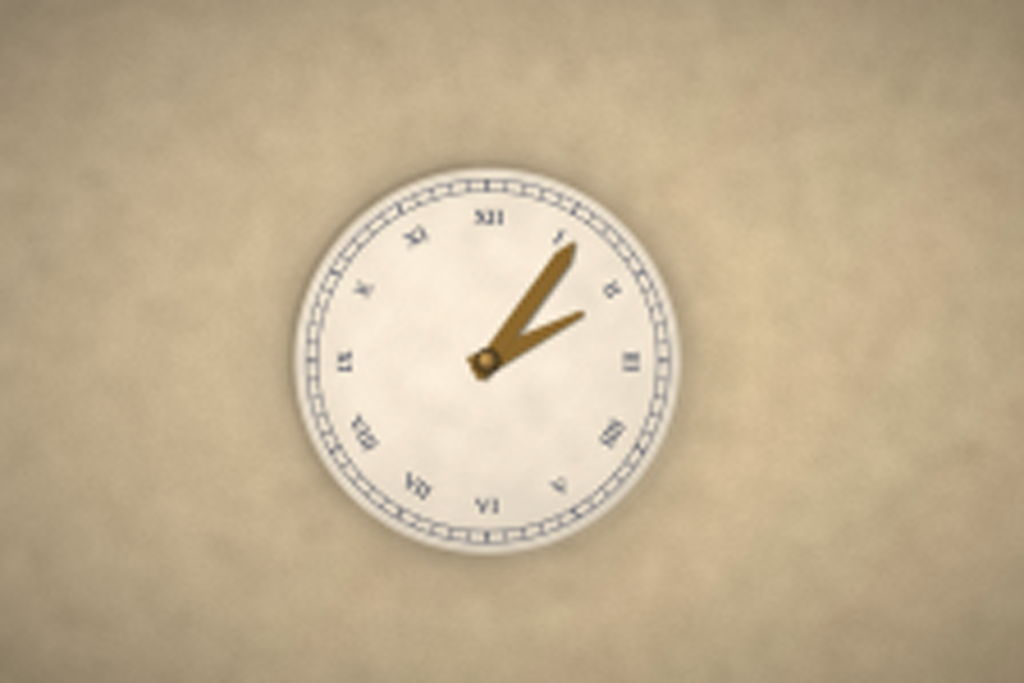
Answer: 2,06
